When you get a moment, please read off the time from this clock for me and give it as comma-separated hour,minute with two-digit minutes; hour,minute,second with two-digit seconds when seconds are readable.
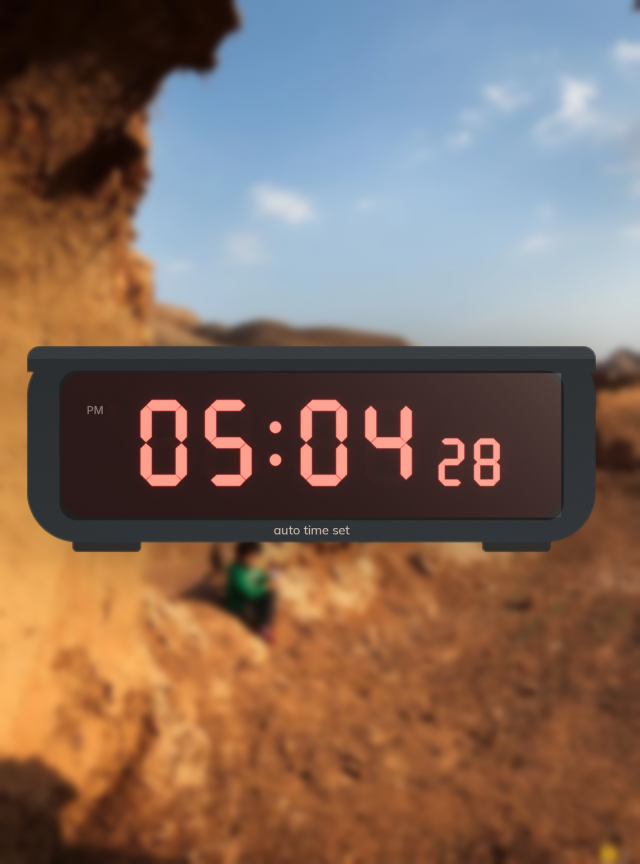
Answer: 5,04,28
